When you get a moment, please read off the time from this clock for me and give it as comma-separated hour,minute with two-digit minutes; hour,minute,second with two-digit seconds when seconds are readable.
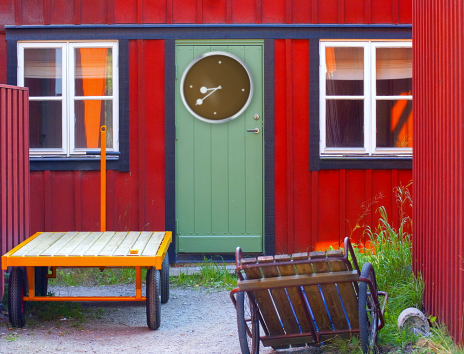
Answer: 8,38
